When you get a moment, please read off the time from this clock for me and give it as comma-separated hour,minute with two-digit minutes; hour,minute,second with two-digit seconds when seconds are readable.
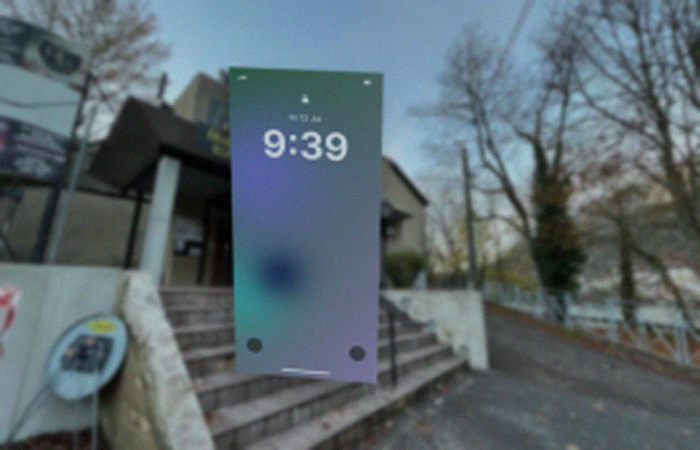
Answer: 9,39
